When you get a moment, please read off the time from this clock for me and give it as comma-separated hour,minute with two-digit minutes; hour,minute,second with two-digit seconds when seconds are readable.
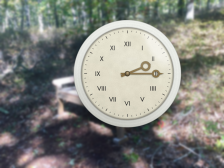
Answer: 2,15
